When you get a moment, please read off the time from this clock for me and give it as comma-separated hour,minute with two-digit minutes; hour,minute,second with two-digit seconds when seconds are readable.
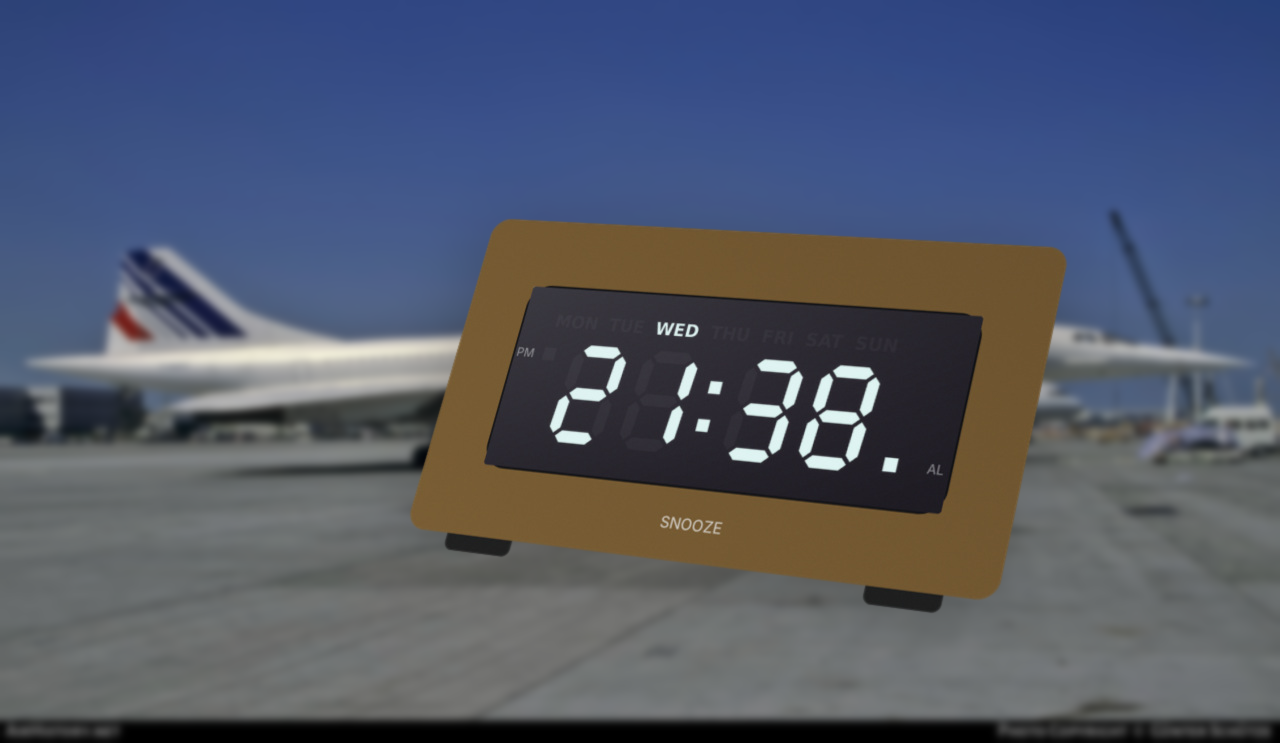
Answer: 21,38
